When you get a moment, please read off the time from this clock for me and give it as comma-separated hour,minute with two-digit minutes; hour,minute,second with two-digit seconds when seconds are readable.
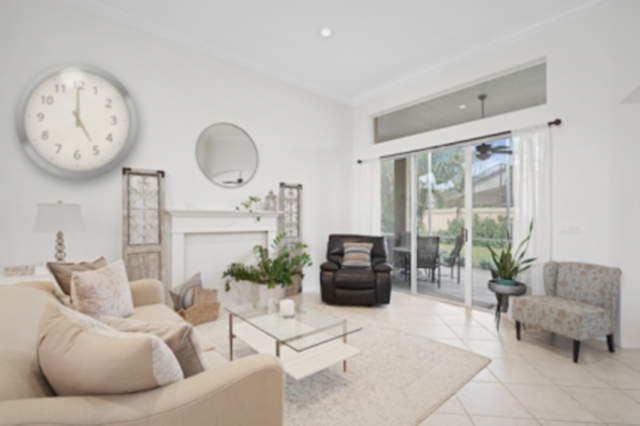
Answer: 5,00
